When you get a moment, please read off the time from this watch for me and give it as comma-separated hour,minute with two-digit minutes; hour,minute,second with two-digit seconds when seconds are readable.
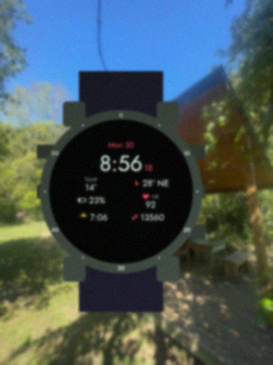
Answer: 8,56
